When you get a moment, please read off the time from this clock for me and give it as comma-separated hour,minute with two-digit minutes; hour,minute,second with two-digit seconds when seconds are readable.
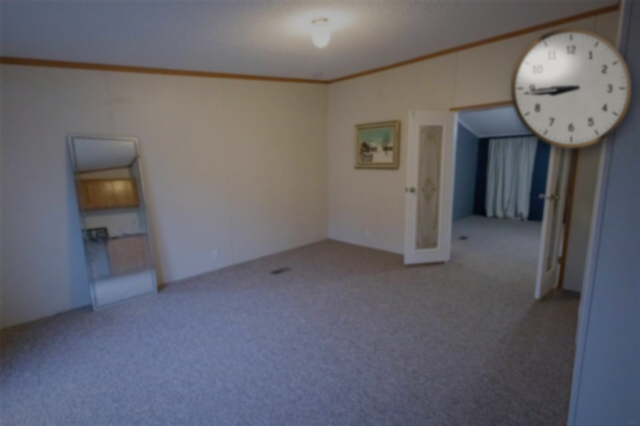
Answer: 8,44
